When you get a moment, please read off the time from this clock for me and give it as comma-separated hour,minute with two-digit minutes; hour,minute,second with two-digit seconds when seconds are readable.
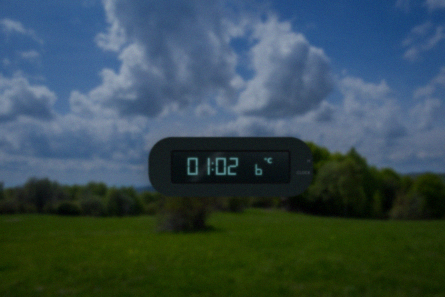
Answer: 1,02
